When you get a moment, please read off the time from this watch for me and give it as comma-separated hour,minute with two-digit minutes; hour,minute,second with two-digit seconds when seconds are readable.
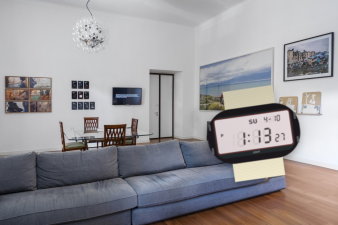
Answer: 1,13,27
